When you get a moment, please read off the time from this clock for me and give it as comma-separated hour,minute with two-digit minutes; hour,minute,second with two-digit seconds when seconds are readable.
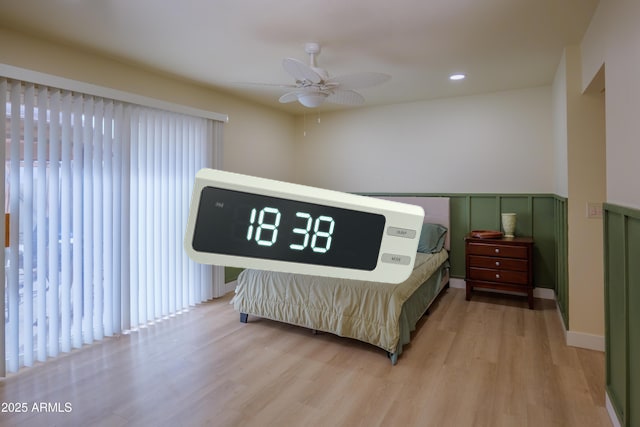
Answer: 18,38
